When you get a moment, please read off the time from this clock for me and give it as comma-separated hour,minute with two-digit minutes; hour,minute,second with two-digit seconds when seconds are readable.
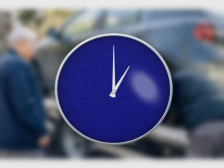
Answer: 1,00
